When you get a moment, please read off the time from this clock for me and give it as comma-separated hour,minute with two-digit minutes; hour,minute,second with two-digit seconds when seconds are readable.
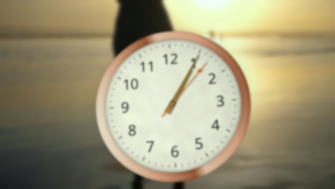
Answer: 1,05,07
